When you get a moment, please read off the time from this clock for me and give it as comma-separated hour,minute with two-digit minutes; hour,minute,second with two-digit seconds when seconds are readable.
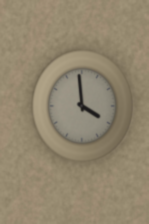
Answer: 3,59
